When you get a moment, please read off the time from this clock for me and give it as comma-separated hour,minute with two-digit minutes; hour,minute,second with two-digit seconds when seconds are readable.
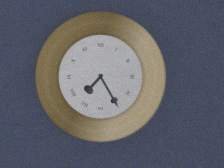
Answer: 7,25
